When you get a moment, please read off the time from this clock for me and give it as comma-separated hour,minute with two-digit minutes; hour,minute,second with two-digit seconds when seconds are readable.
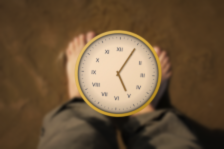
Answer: 5,05
